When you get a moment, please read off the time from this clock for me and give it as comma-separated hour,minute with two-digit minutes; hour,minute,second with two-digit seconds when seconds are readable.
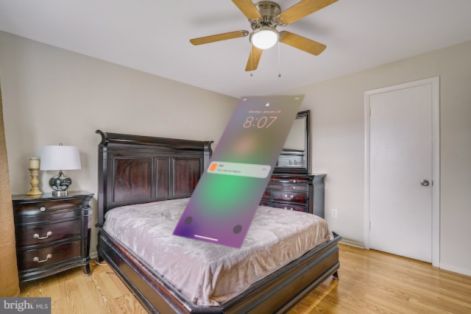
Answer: 8,07
